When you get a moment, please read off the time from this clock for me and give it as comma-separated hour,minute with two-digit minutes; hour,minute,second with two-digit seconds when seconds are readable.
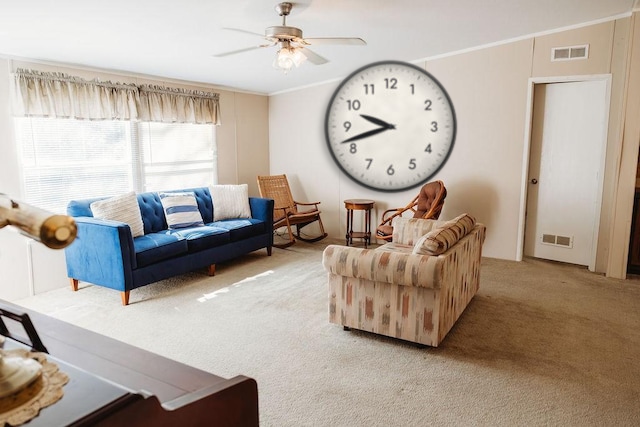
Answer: 9,42
